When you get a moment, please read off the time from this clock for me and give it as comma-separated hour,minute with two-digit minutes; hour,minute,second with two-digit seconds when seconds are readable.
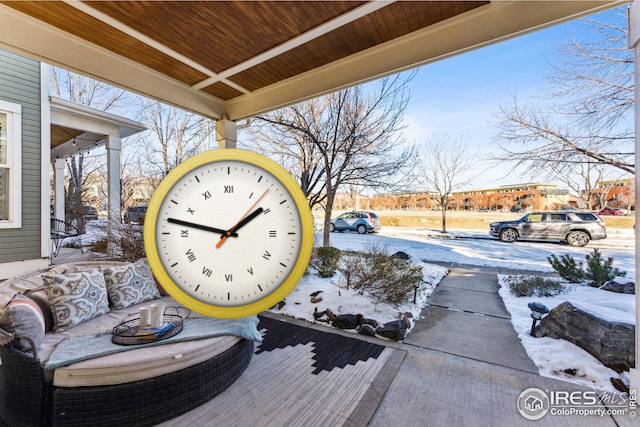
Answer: 1,47,07
